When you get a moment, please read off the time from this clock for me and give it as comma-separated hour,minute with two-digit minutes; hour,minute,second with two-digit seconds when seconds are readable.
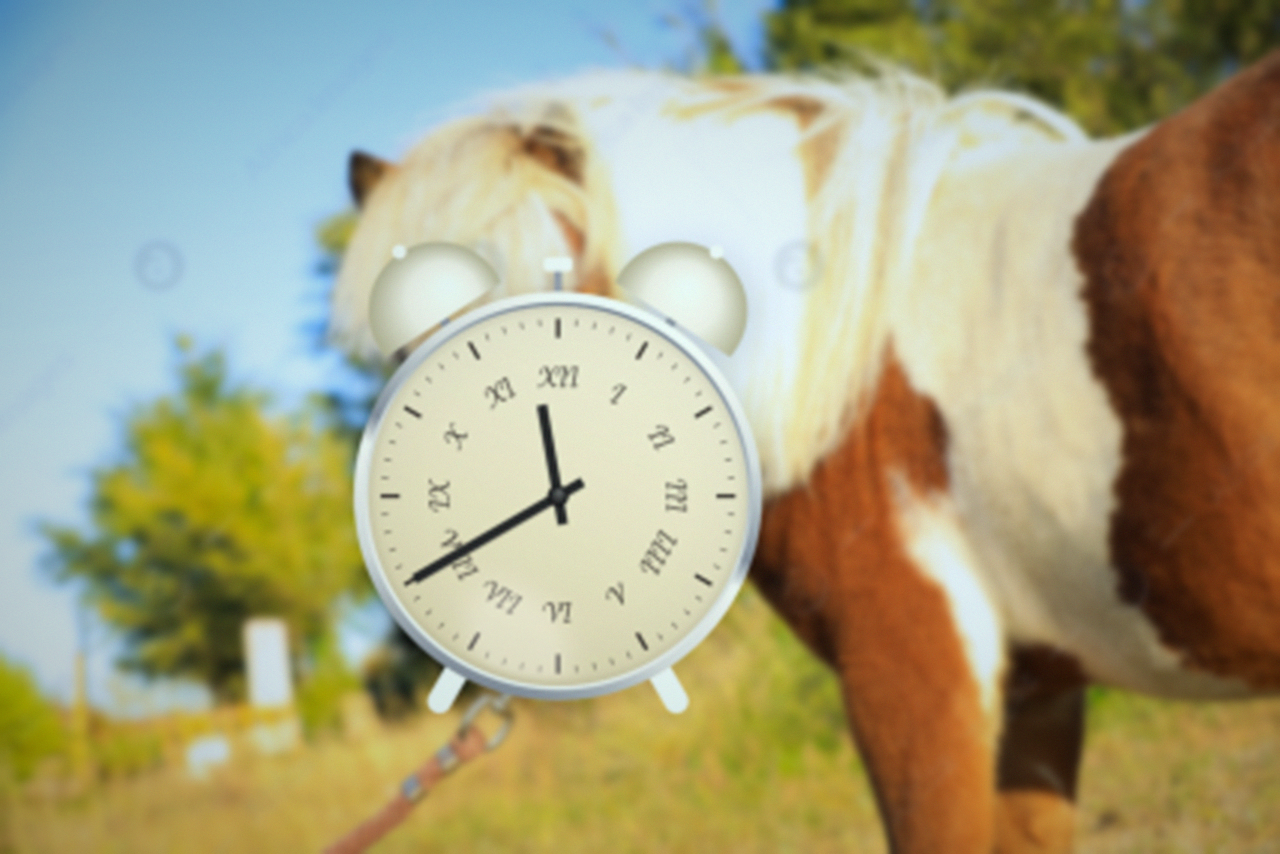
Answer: 11,40
